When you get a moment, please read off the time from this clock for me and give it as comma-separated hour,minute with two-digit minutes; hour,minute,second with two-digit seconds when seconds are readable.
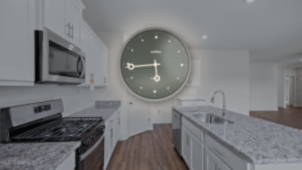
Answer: 5,44
